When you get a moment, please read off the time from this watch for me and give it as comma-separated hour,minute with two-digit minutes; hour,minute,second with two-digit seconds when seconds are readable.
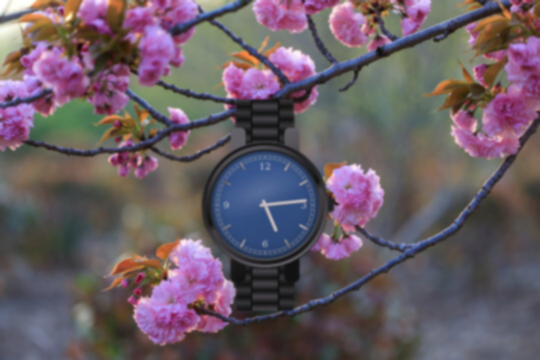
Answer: 5,14
